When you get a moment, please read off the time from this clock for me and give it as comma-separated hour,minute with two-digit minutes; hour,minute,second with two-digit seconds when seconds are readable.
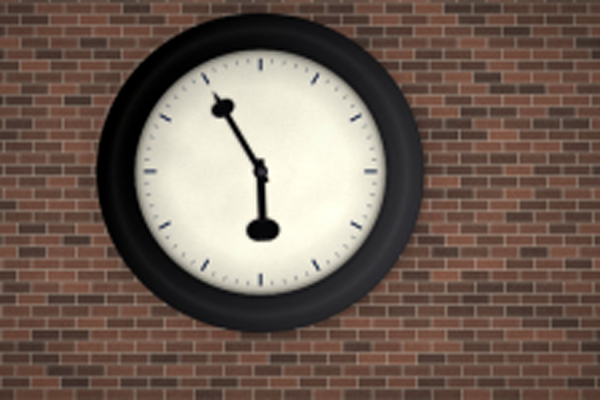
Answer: 5,55
